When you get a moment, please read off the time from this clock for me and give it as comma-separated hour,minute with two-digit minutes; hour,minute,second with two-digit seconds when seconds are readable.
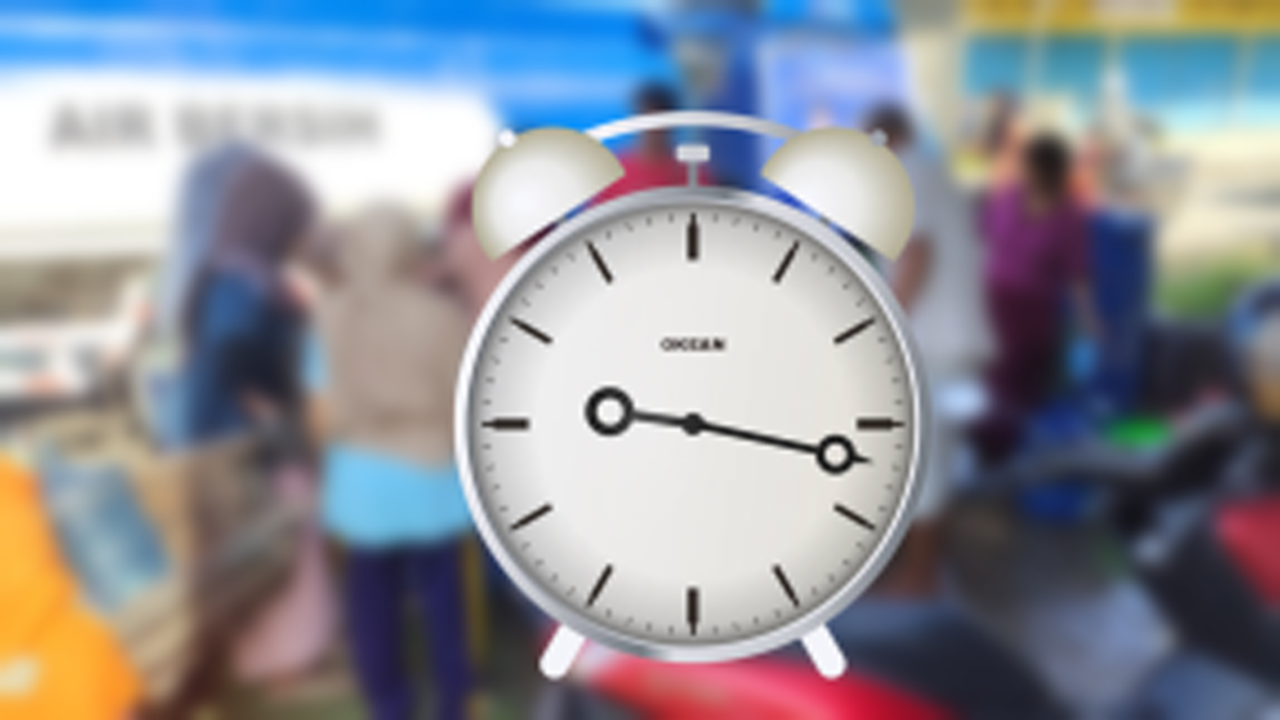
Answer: 9,17
